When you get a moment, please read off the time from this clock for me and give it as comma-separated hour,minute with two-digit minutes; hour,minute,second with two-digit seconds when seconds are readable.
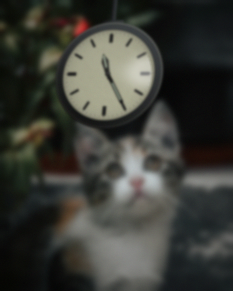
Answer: 11,25
